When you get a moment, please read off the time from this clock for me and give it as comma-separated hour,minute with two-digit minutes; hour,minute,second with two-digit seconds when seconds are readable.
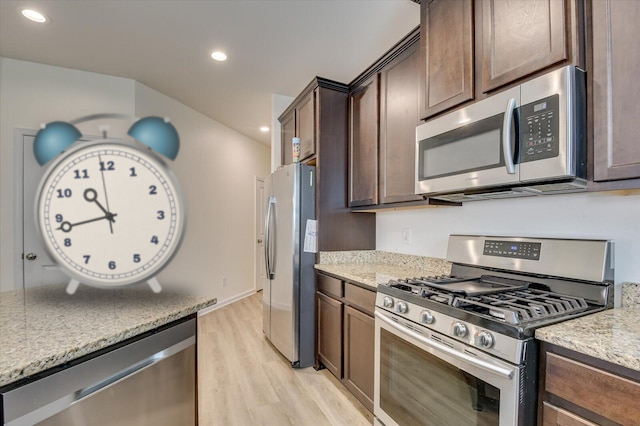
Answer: 10,42,59
